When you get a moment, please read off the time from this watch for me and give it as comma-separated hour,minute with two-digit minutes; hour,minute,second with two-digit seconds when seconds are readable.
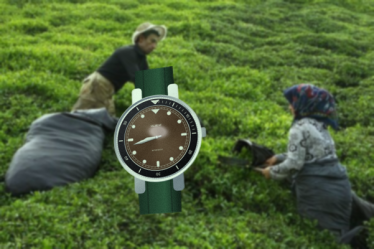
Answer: 8,43
